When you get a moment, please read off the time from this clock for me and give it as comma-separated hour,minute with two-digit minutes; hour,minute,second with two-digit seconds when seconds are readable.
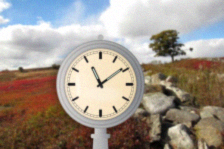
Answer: 11,09
